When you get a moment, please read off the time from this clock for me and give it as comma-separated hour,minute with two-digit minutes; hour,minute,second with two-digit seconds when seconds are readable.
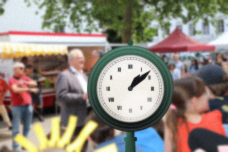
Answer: 1,08
